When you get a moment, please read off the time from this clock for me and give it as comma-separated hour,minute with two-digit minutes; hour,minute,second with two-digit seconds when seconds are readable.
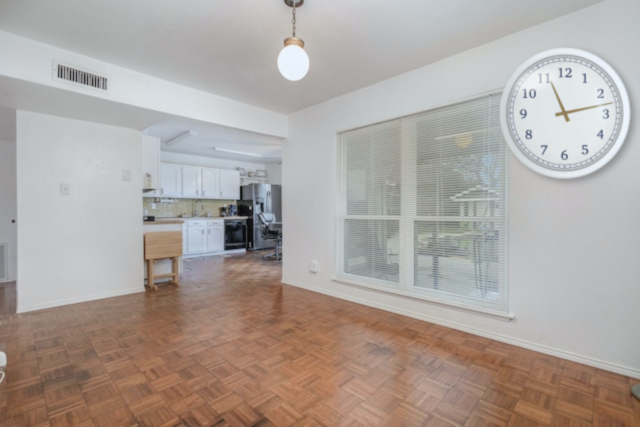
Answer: 11,13
